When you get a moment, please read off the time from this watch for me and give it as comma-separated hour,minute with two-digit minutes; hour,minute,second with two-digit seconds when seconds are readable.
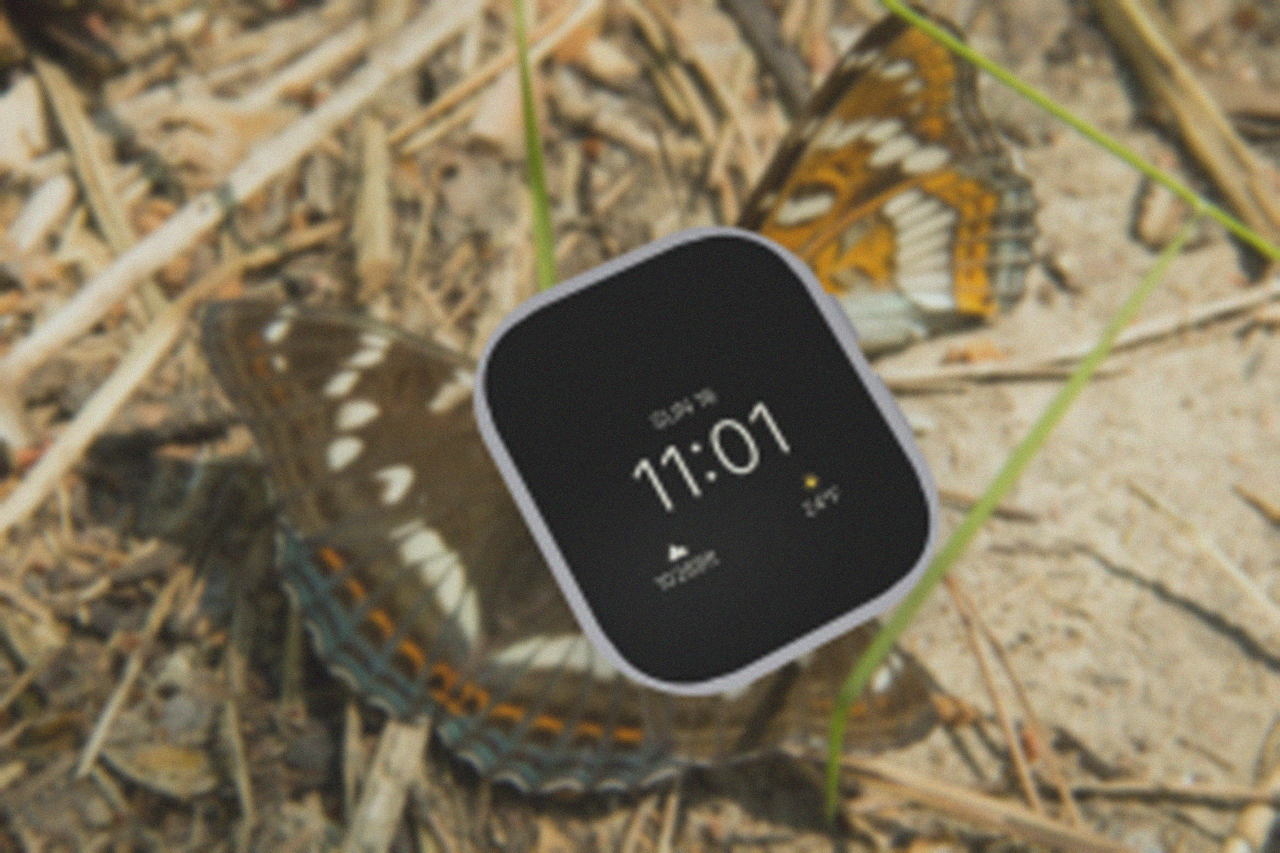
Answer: 11,01
